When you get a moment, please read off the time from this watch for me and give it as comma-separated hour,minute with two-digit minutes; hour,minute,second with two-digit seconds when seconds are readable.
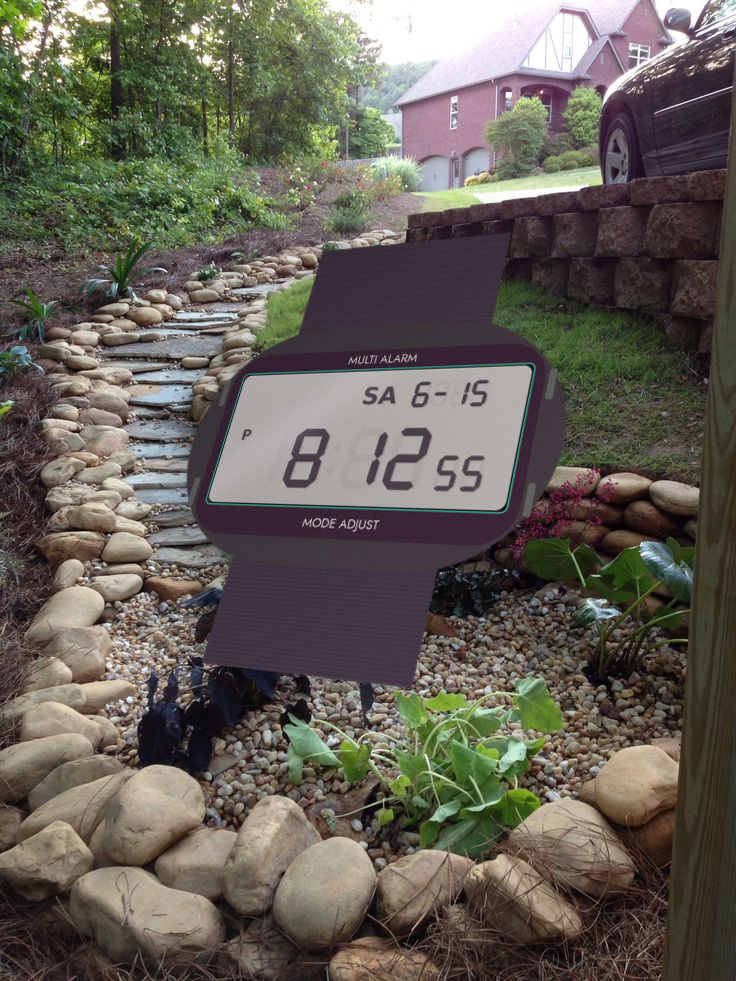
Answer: 8,12,55
